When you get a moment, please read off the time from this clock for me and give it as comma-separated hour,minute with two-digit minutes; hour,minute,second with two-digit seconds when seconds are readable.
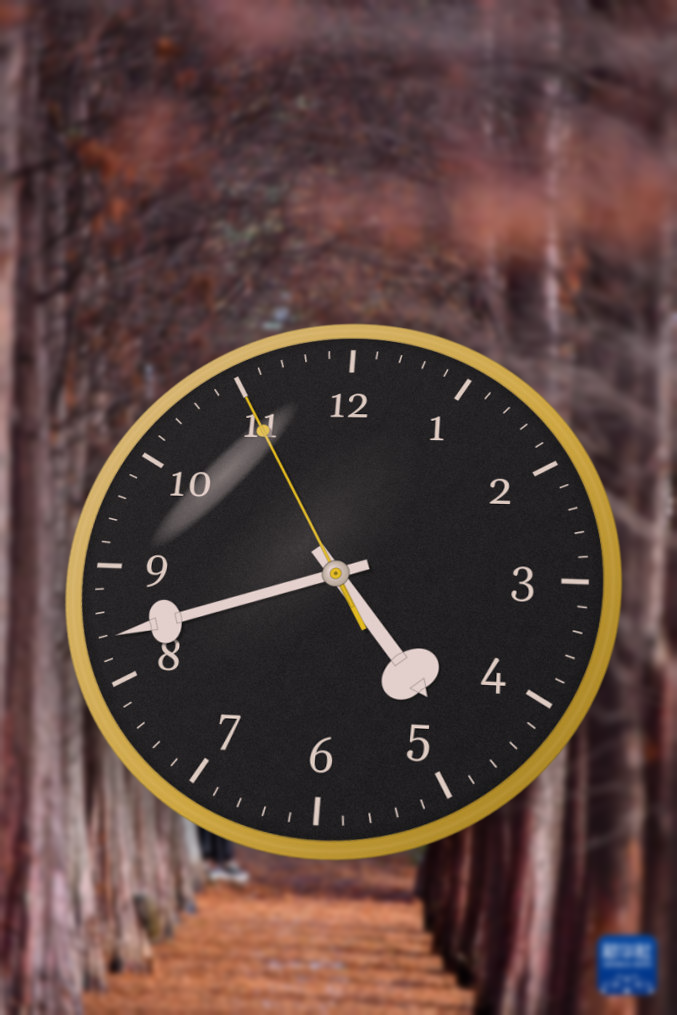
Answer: 4,41,55
